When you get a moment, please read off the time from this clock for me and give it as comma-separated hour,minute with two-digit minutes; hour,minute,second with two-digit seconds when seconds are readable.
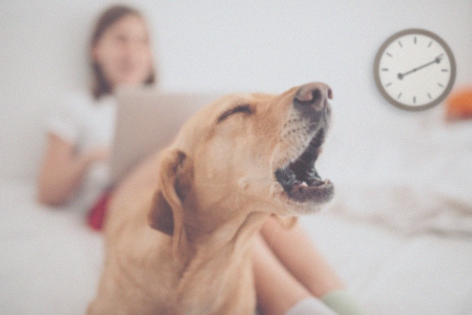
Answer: 8,11
